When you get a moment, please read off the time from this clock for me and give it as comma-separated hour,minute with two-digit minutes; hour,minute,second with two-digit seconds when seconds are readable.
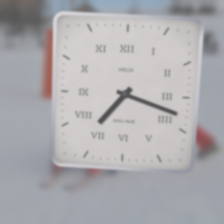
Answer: 7,18
